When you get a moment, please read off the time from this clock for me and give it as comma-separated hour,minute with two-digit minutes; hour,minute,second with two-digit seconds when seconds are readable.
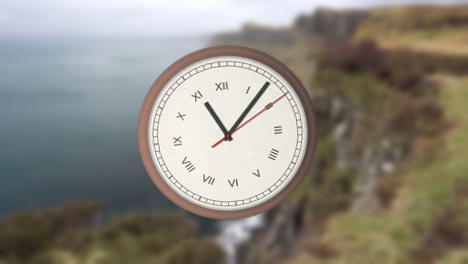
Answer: 11,07,10
